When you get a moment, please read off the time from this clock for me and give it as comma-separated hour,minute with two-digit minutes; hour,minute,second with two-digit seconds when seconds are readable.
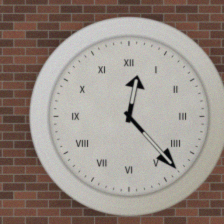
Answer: 12,23
